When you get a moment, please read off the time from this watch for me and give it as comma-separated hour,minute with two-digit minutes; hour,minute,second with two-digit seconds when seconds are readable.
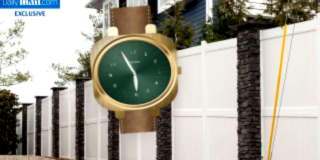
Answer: 5,56
